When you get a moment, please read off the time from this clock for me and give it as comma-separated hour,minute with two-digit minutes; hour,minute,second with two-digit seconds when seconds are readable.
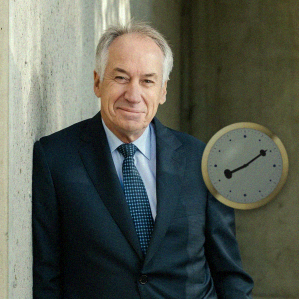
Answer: 8,09
